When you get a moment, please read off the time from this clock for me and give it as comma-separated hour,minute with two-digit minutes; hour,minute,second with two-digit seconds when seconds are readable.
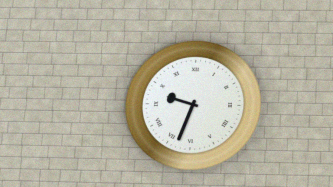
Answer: 9,33
